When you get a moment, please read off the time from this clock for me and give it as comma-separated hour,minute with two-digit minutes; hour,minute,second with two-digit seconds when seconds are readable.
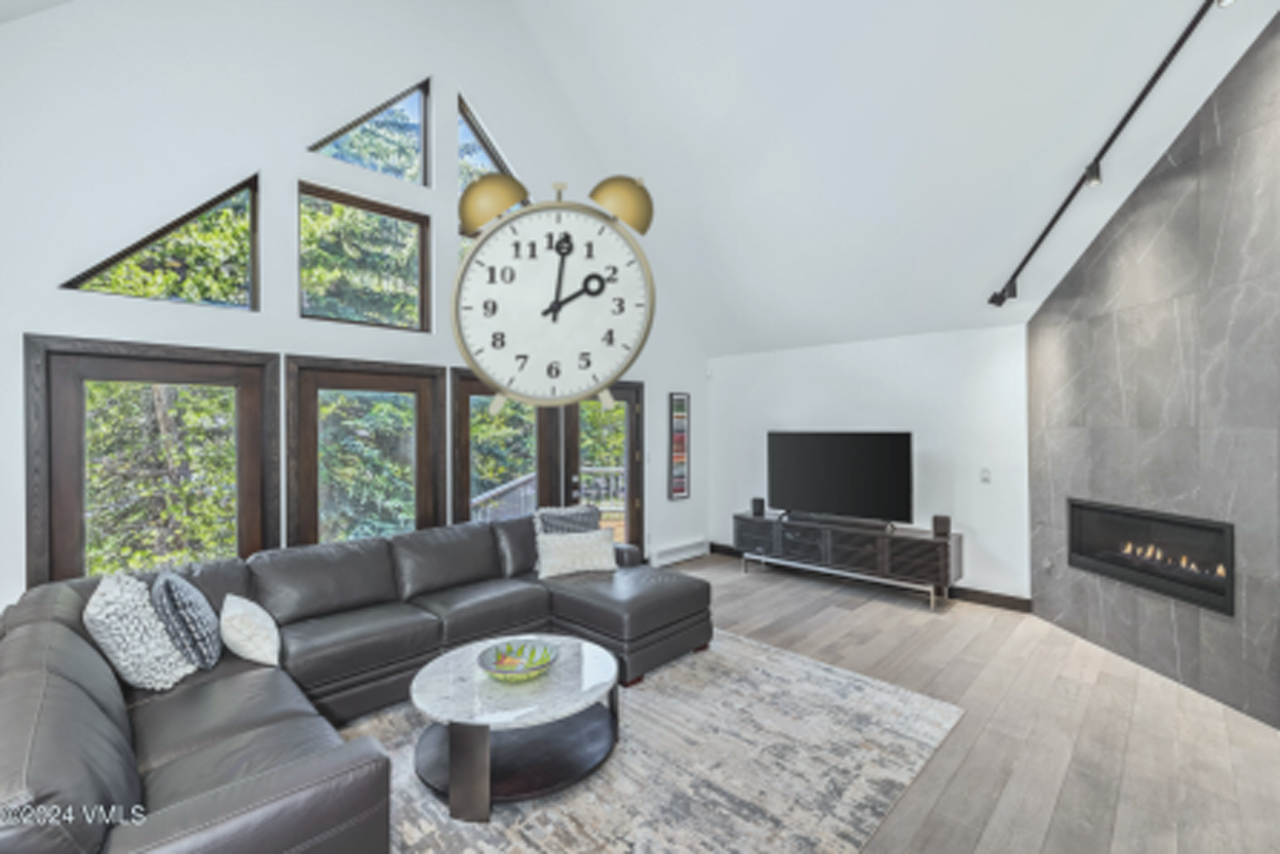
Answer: 2,01
